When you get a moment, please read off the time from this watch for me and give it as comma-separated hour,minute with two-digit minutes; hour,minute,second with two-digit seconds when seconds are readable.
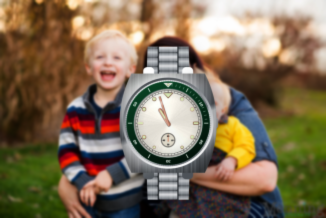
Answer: 10,57
